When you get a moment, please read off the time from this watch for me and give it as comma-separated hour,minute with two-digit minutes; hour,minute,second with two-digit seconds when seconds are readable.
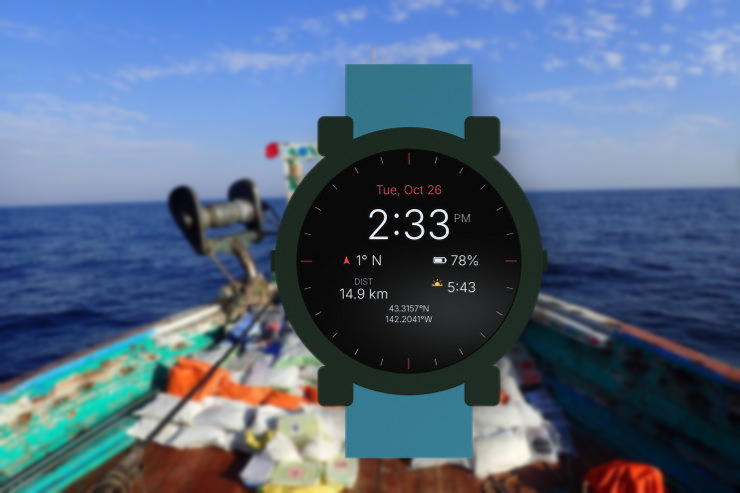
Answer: 2,33
